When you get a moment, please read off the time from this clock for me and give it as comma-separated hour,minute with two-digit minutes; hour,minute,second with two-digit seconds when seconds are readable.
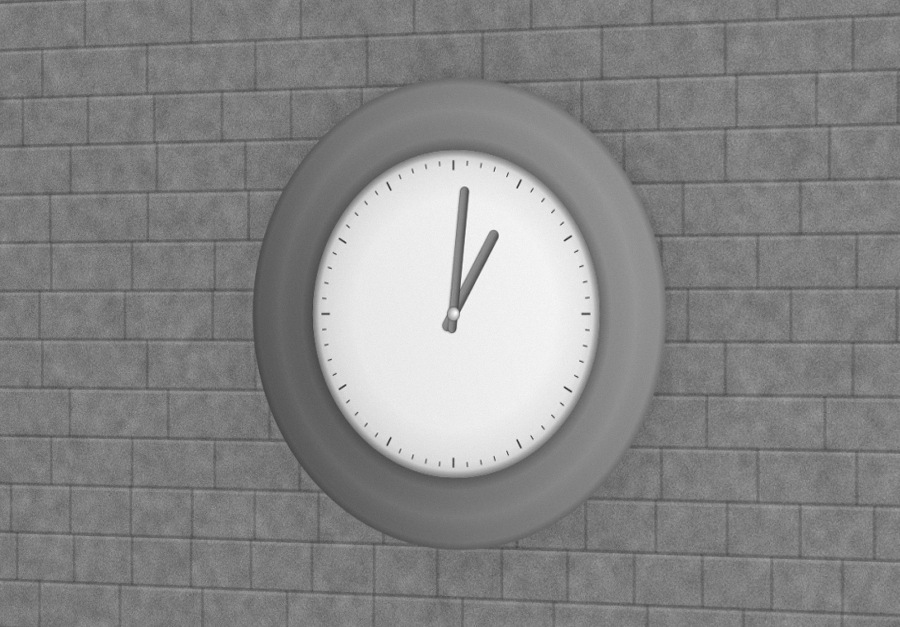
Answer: 1,01
